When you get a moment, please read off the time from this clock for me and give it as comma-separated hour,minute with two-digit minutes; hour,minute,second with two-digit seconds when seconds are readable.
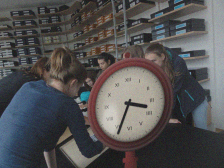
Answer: 3,34
